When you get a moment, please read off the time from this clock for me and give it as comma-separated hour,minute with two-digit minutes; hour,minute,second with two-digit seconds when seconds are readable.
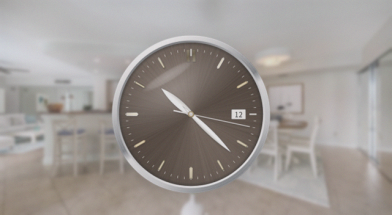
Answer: 10,22,17
